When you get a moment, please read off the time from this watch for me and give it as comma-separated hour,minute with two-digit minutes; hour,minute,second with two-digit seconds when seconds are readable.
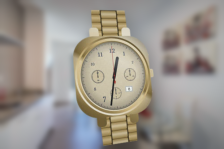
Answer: 12,32
